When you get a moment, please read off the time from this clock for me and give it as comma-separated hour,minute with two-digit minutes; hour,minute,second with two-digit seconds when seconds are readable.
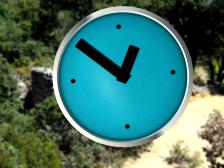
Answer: 12,52
